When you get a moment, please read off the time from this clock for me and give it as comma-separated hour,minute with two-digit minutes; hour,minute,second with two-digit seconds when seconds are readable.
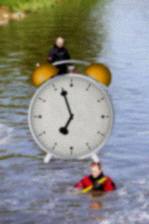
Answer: 6,57
